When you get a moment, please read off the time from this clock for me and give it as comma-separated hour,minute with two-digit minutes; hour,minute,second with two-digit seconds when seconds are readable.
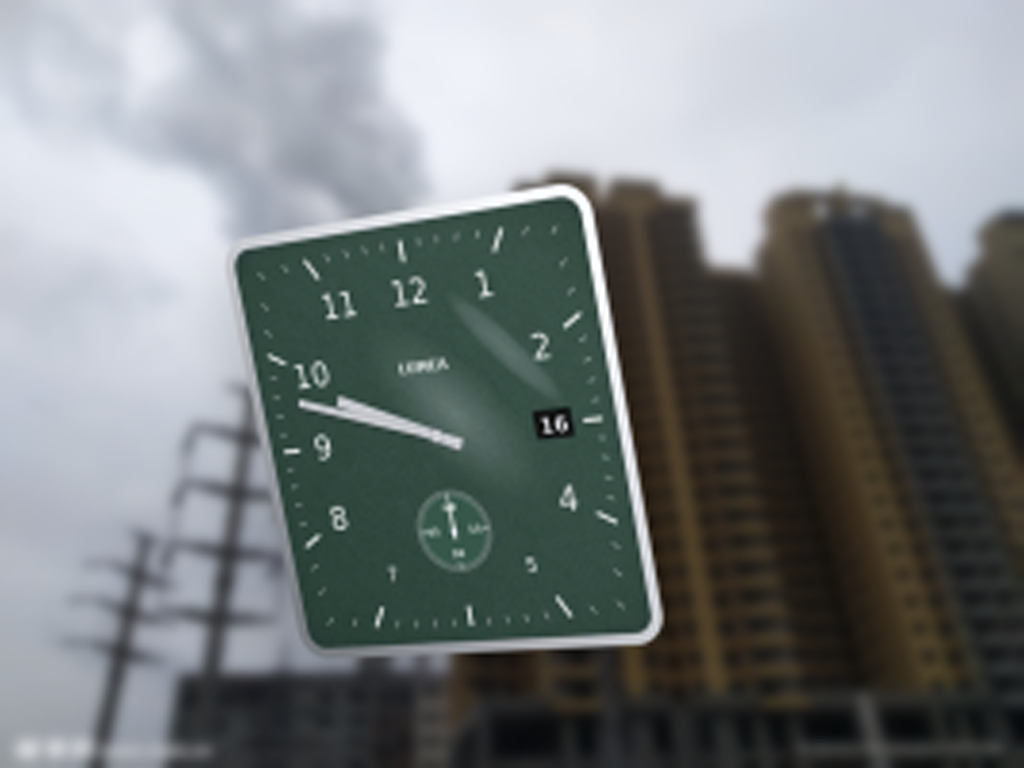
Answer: 9,48
